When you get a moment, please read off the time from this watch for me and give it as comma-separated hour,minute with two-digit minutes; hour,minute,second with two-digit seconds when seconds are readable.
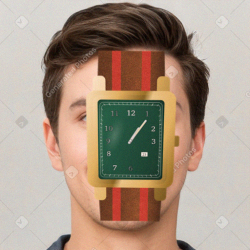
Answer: 1,06
